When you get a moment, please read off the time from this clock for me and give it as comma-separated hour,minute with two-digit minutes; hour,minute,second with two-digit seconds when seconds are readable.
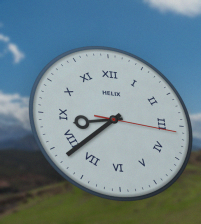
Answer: 8,38,16
